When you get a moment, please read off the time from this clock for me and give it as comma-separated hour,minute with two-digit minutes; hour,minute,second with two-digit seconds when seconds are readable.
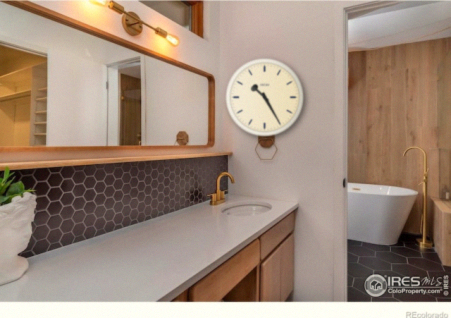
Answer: 10,25
